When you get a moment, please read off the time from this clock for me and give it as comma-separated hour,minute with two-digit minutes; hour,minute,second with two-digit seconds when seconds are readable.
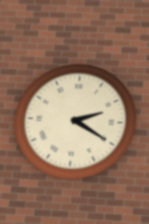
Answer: 2,20
